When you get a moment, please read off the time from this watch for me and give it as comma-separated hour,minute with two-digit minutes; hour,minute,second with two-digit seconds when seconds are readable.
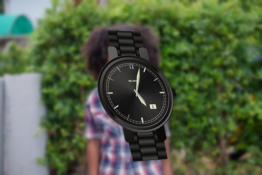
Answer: 5,03
